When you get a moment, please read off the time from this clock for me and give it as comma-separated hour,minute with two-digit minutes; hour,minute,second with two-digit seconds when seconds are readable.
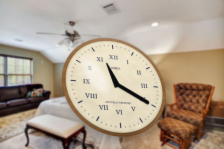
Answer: 11,20
